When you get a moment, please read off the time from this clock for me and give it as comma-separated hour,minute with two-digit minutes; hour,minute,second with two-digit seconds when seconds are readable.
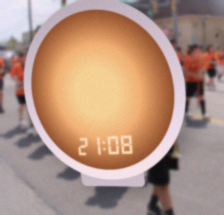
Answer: 21,08
